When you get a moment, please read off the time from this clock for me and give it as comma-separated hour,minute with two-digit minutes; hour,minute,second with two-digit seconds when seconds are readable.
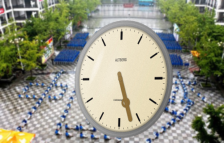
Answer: 5,27
